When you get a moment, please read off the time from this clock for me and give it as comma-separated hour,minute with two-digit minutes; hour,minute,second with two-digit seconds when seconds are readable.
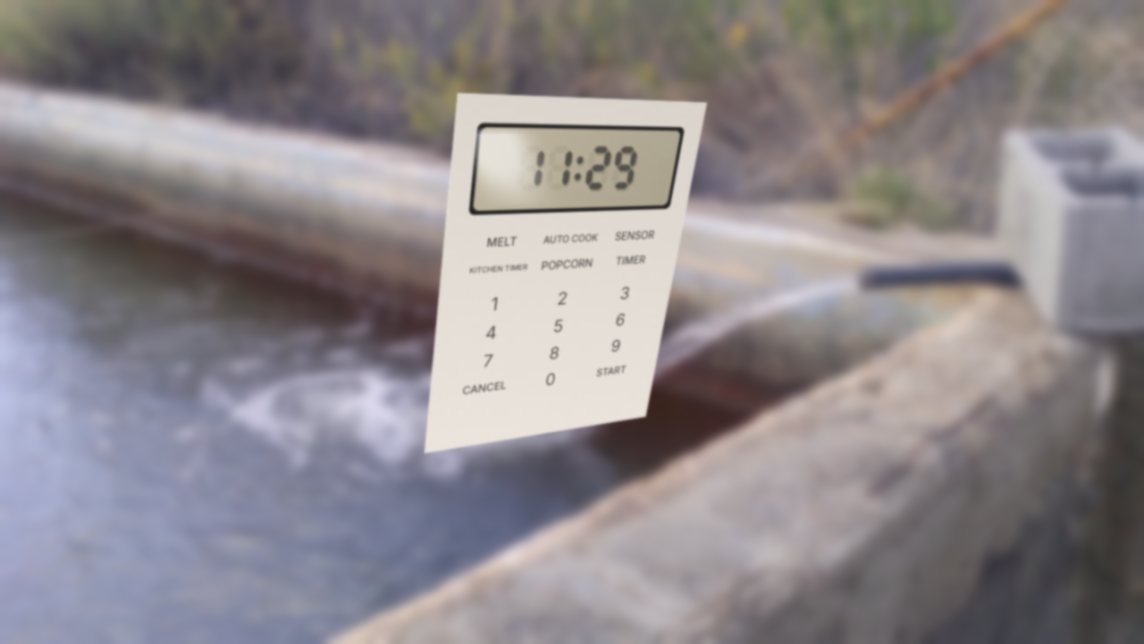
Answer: 11,29
